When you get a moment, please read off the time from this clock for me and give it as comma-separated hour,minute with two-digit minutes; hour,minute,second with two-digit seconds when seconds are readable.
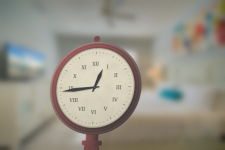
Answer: 12,44
